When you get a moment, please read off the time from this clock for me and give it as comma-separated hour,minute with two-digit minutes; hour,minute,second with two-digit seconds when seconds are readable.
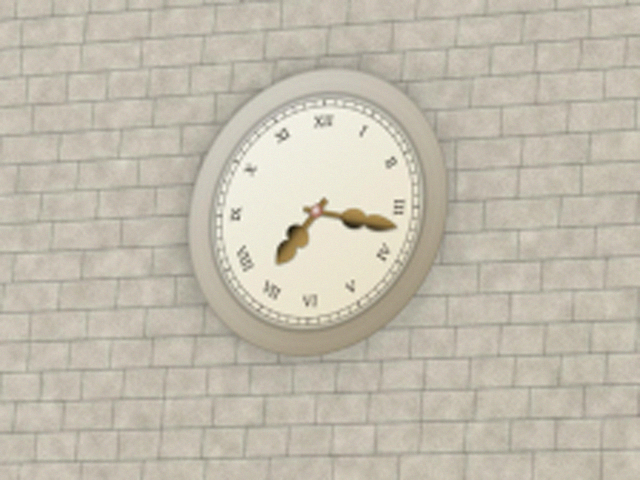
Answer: 7,17
